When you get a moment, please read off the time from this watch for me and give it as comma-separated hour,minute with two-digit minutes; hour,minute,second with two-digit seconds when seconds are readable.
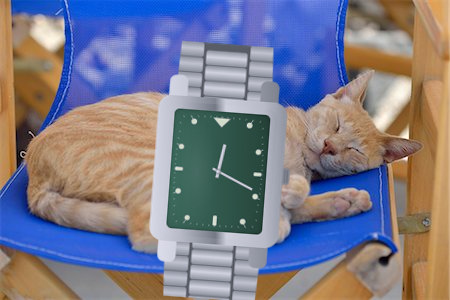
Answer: 12,19
